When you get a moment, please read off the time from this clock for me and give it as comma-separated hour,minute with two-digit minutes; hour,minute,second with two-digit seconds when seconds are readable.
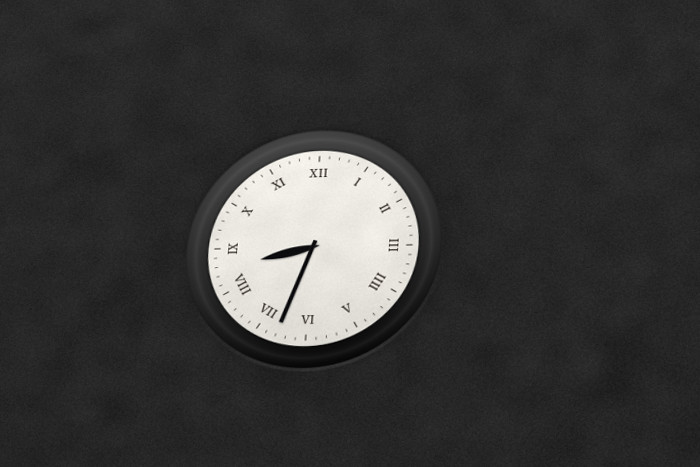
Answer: 8,33
